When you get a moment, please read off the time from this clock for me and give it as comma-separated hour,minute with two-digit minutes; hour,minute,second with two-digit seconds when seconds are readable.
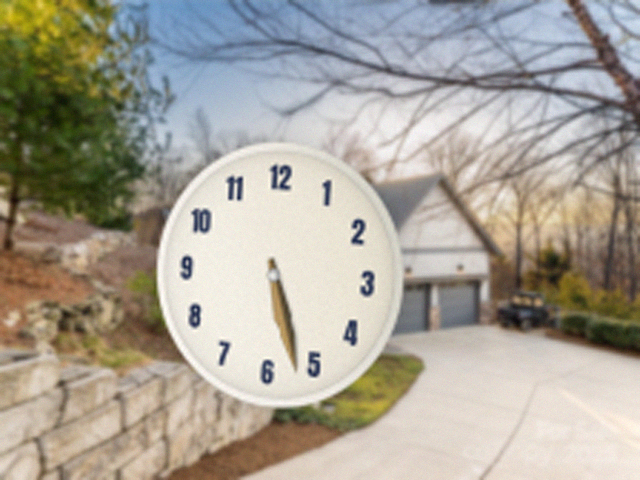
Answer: 5,27
